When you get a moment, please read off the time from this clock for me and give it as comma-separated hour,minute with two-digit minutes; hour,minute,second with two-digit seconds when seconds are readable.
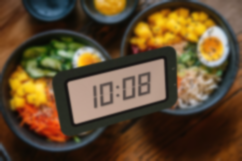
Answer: 10,08
